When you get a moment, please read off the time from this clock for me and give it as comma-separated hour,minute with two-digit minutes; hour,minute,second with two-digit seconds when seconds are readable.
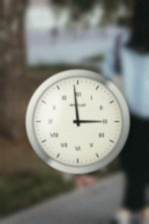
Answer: 2,59
